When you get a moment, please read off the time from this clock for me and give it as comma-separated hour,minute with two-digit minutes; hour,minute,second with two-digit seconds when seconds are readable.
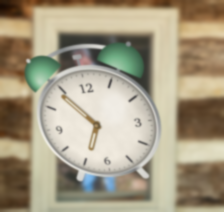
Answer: 6,54
